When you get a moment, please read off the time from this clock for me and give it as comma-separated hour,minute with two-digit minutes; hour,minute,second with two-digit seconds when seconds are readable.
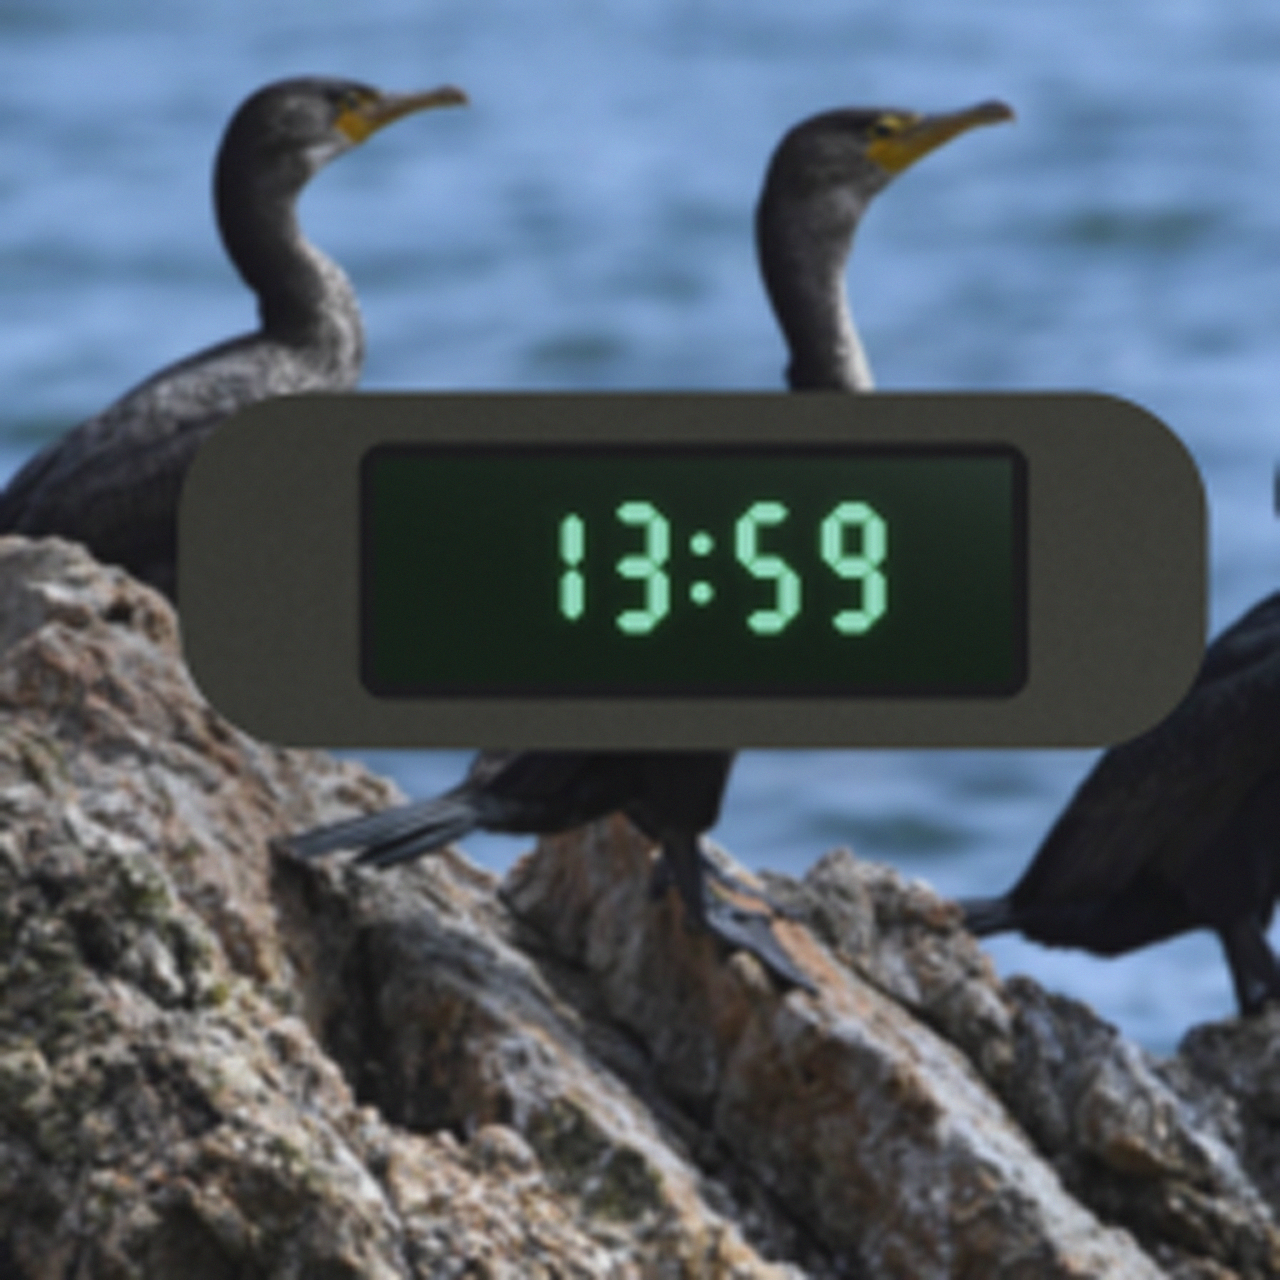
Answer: 13,59
